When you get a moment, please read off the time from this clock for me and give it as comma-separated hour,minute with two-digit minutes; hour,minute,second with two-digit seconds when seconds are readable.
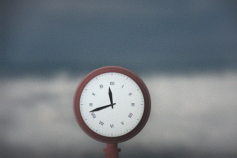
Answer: 11,42
